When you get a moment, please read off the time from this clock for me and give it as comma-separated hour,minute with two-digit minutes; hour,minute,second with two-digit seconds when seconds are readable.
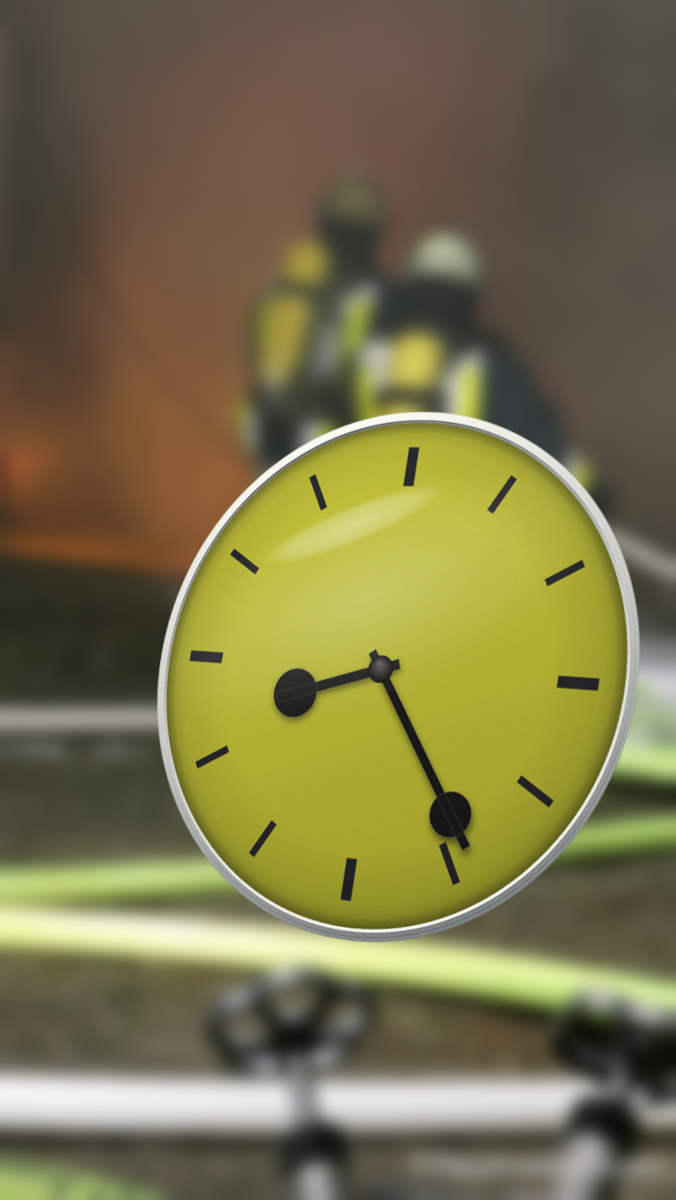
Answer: 8,24
